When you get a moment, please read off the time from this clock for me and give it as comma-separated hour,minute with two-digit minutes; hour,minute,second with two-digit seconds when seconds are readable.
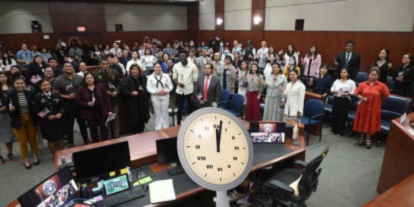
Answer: 12,02
